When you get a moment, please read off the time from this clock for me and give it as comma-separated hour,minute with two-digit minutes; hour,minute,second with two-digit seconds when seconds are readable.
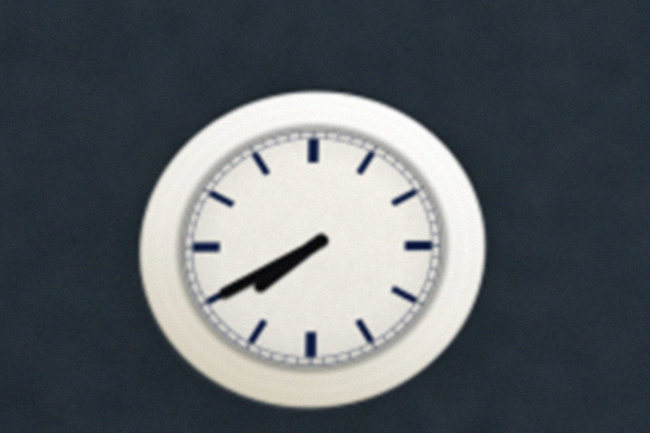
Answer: 7,40
